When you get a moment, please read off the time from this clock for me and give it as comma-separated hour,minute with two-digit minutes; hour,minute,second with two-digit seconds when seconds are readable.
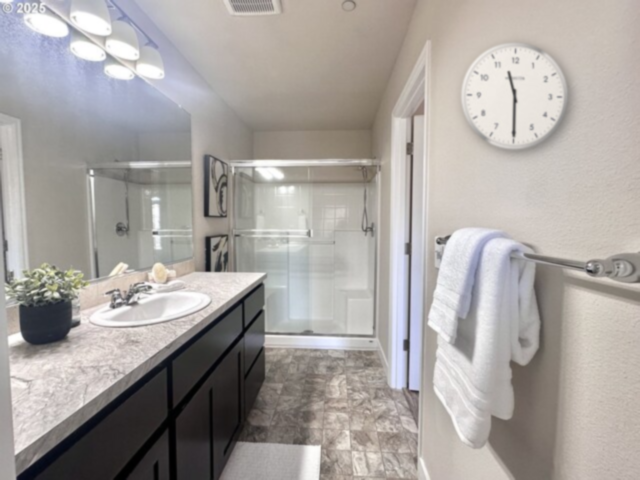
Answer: 11,30
